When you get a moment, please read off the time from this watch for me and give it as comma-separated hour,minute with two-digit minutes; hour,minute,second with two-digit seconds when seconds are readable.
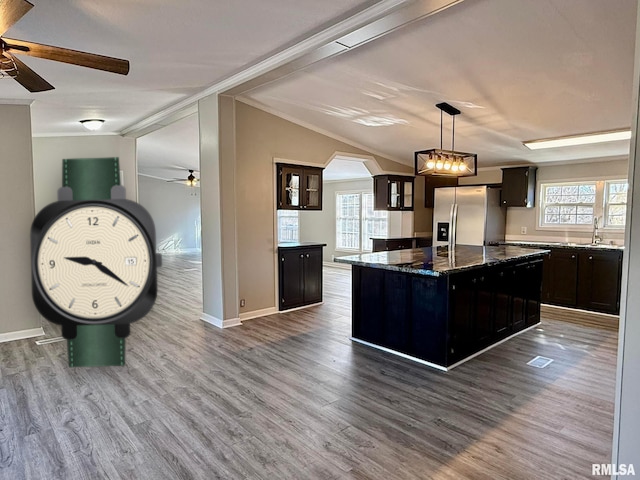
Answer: 9,21
